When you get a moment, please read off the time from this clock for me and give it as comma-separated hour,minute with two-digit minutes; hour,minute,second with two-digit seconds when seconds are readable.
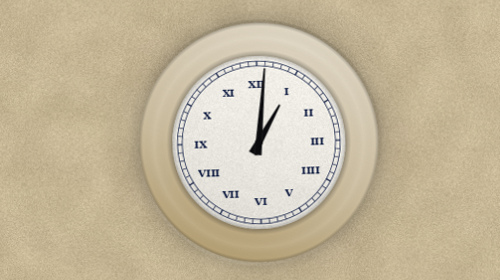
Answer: 1,01
